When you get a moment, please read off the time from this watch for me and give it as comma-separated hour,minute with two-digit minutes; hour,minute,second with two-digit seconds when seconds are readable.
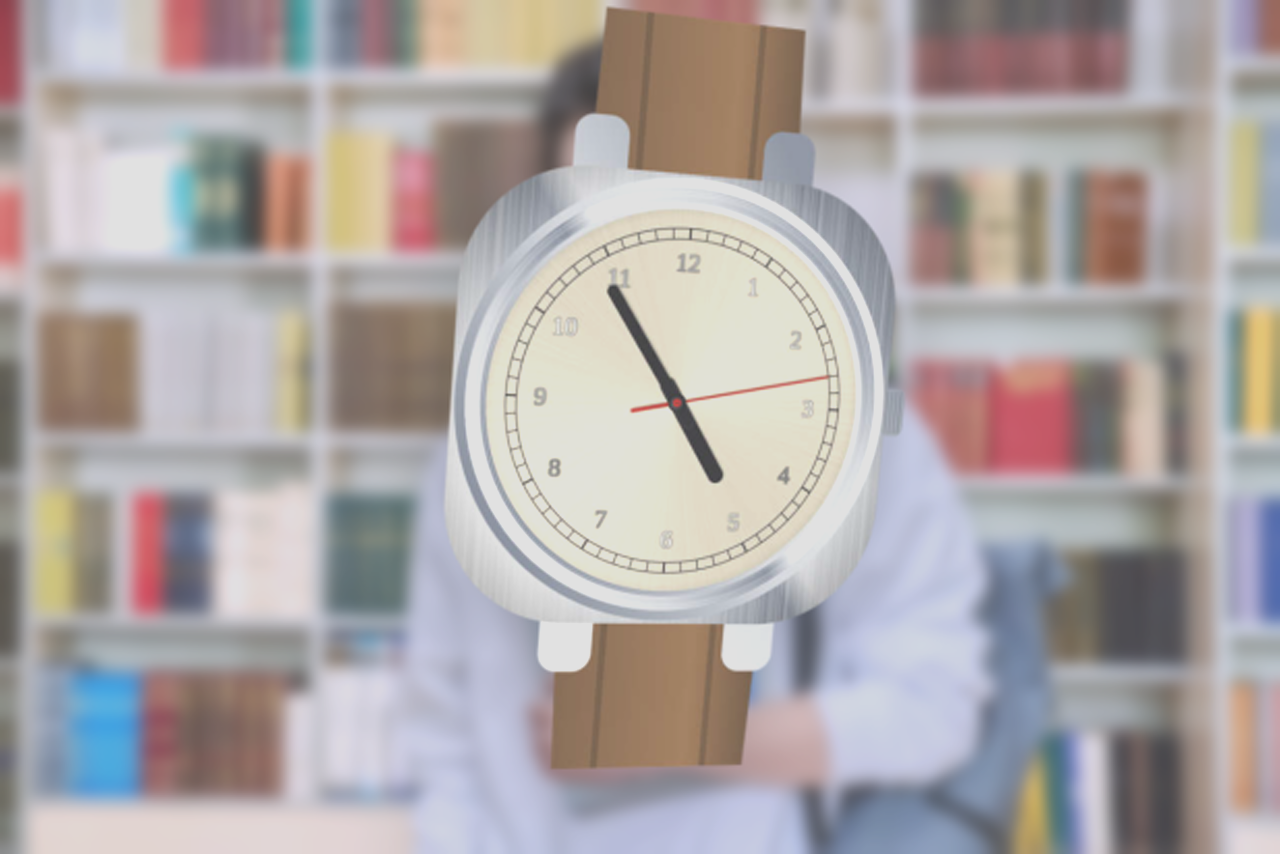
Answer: 4,54,13
